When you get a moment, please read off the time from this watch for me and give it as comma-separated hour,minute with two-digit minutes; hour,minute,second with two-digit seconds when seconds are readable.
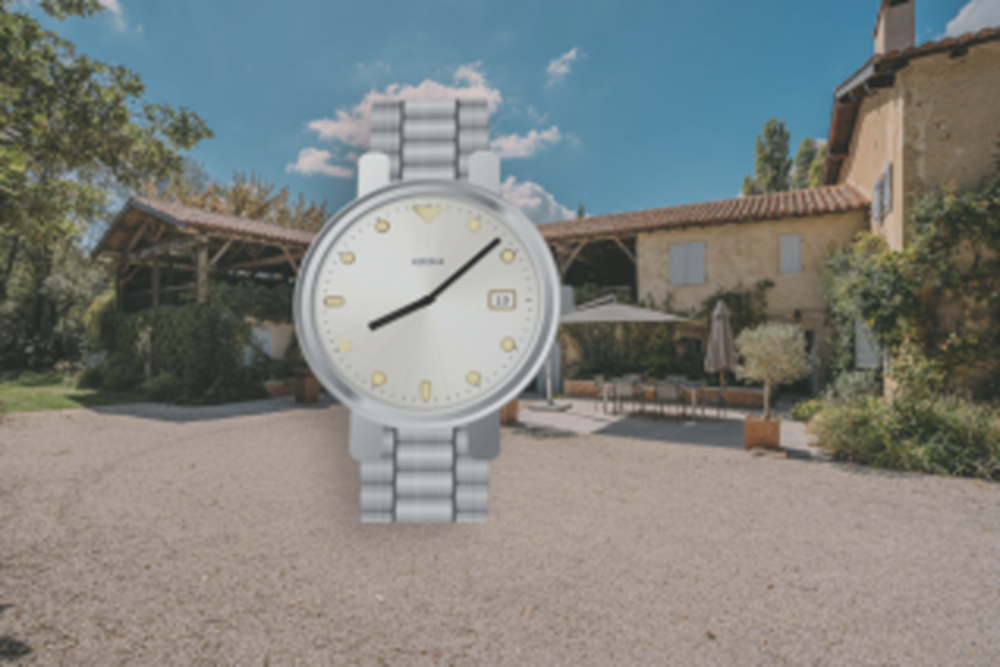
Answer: 8,08
